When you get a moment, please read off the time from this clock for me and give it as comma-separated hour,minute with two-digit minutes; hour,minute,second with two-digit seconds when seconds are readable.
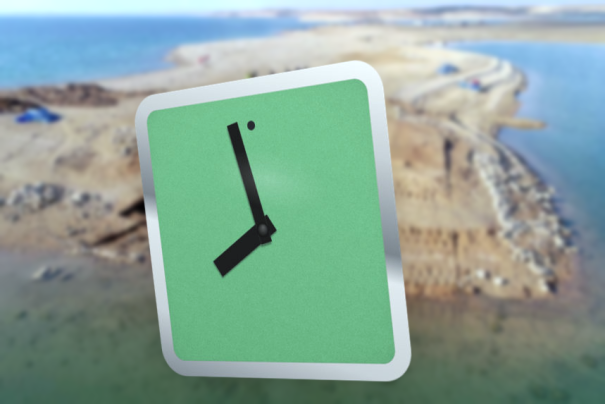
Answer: 7,58
